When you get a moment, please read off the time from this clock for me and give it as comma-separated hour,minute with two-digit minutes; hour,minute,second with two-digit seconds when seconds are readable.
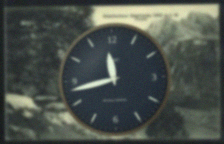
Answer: 11,43
